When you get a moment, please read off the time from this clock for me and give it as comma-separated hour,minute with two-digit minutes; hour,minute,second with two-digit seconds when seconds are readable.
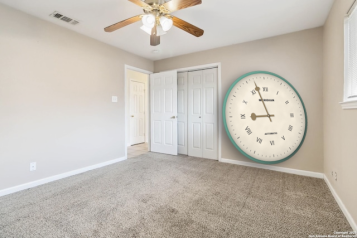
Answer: 8,57
